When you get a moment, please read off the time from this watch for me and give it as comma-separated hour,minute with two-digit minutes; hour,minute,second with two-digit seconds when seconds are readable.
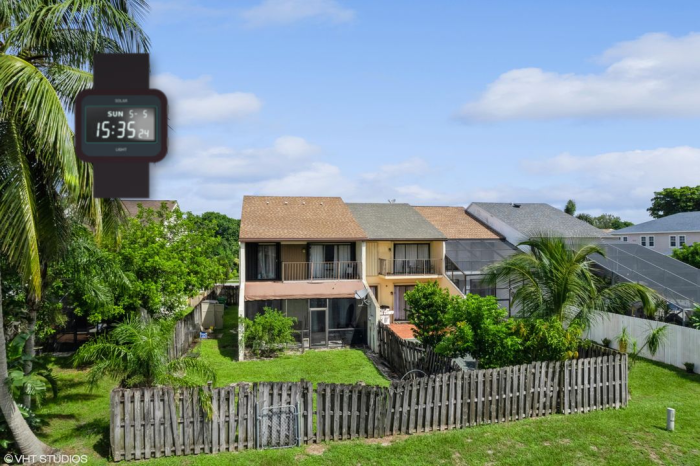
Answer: 15,35
